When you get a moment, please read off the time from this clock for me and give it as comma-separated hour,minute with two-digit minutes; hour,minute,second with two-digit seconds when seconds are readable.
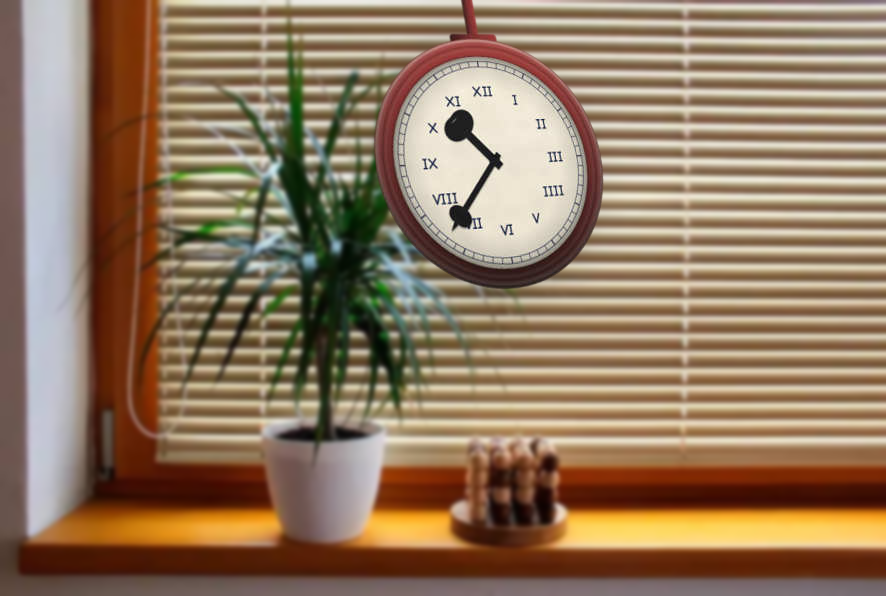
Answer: 10,37
